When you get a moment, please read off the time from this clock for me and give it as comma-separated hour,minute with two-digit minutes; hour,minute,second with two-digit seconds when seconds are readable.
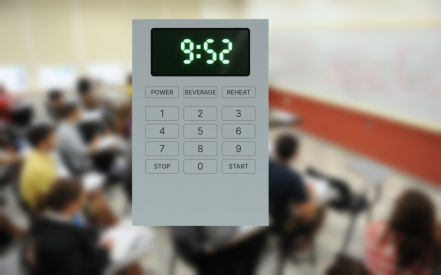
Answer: 9,52
